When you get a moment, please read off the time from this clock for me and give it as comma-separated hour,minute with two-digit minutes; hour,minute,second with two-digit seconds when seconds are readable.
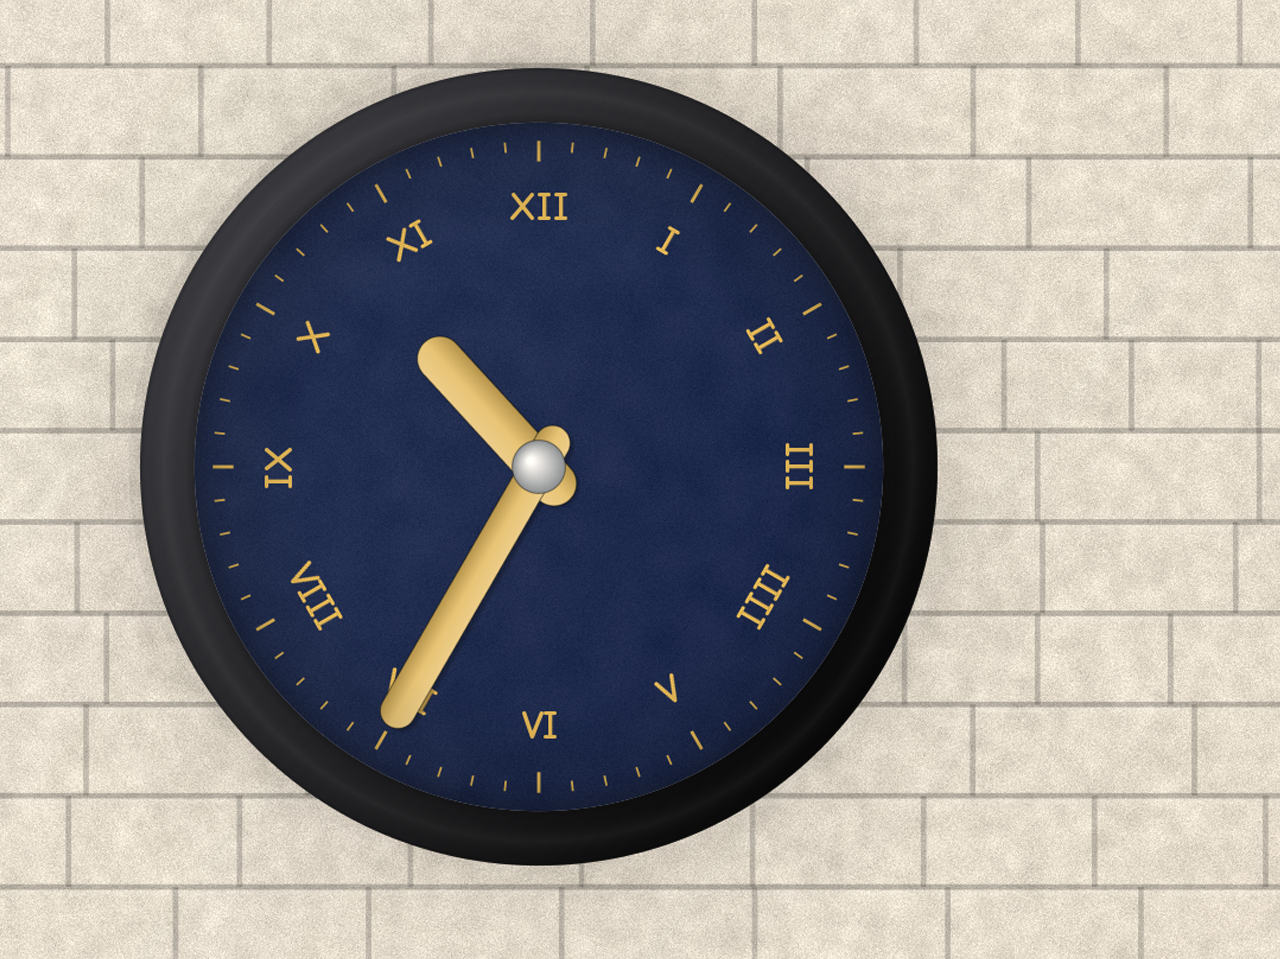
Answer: 10,35
